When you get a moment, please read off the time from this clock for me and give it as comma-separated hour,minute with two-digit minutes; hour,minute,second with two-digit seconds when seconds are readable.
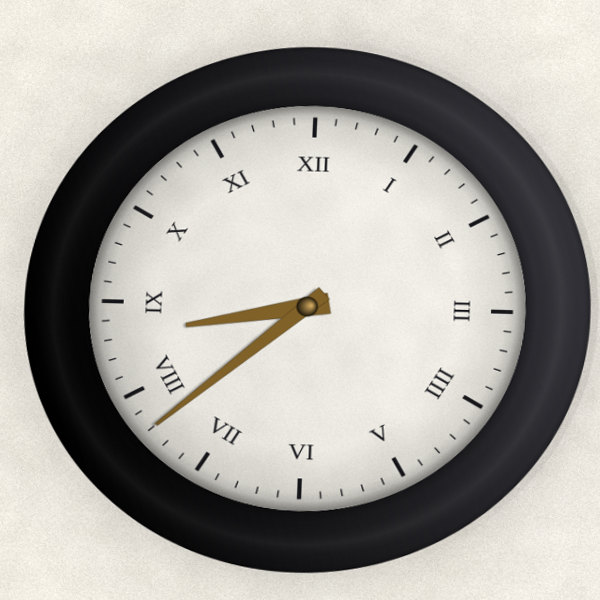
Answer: 8,38
